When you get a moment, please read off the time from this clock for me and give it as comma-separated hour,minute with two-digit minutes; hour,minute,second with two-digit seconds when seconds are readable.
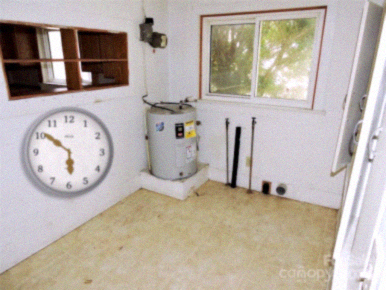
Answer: 5,51
